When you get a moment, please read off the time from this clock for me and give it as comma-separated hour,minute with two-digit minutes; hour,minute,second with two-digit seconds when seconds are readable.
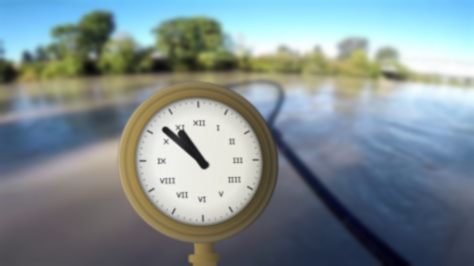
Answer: 10,52
